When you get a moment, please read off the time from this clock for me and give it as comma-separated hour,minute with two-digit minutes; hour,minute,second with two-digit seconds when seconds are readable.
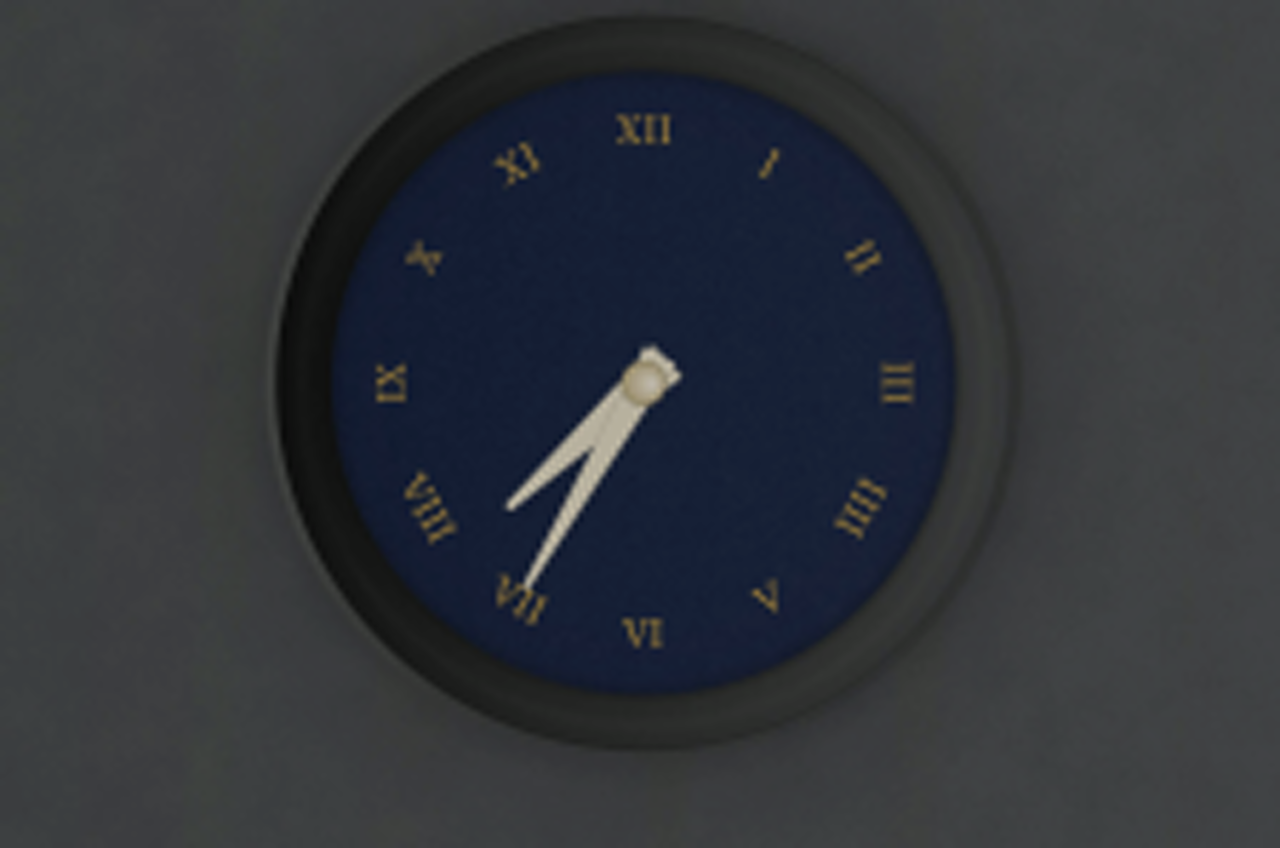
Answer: 7,35
